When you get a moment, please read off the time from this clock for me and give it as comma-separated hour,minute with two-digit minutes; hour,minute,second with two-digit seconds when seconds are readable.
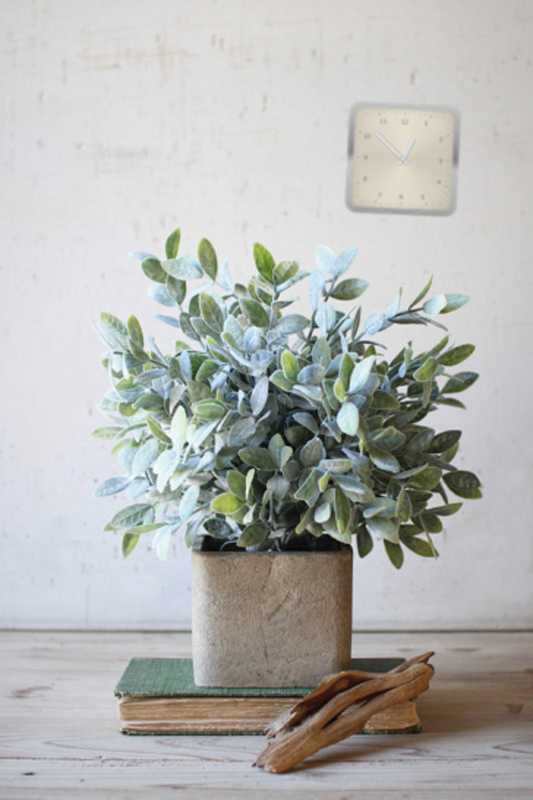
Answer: 12,52
